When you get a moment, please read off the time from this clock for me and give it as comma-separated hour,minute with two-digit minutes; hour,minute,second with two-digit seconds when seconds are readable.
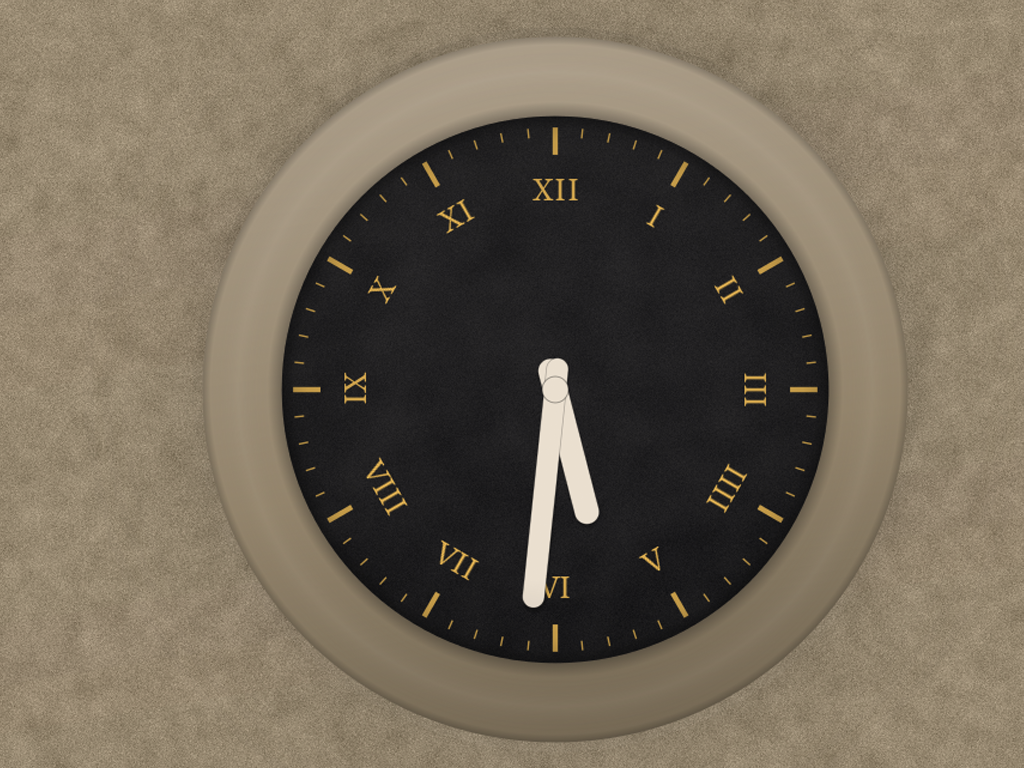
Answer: 5,31
